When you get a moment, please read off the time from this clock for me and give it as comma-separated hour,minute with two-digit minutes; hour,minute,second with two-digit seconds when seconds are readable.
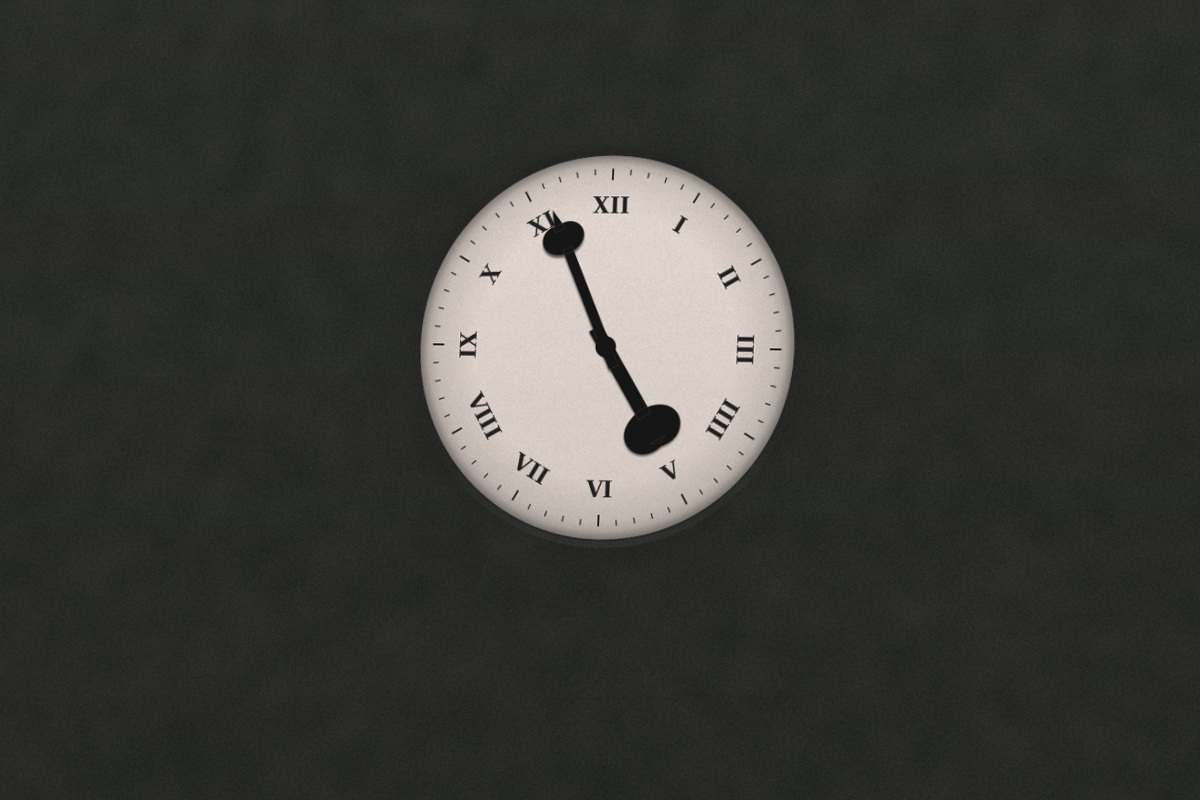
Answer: 4,56
